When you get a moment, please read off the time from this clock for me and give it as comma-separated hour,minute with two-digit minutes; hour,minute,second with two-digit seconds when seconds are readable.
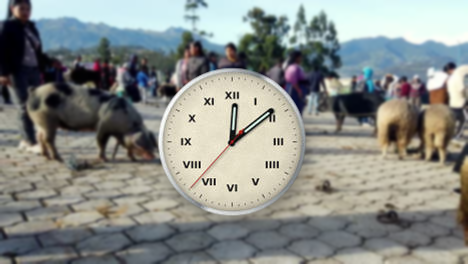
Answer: 12,08,37
